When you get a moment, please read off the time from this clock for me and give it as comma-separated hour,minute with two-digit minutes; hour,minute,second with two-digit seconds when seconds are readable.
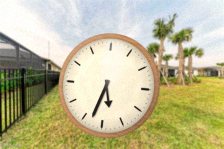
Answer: 5,33
